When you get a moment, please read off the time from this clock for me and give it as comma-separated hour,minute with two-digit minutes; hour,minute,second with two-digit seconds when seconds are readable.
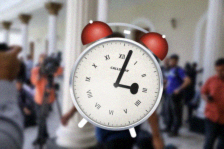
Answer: 3,02
